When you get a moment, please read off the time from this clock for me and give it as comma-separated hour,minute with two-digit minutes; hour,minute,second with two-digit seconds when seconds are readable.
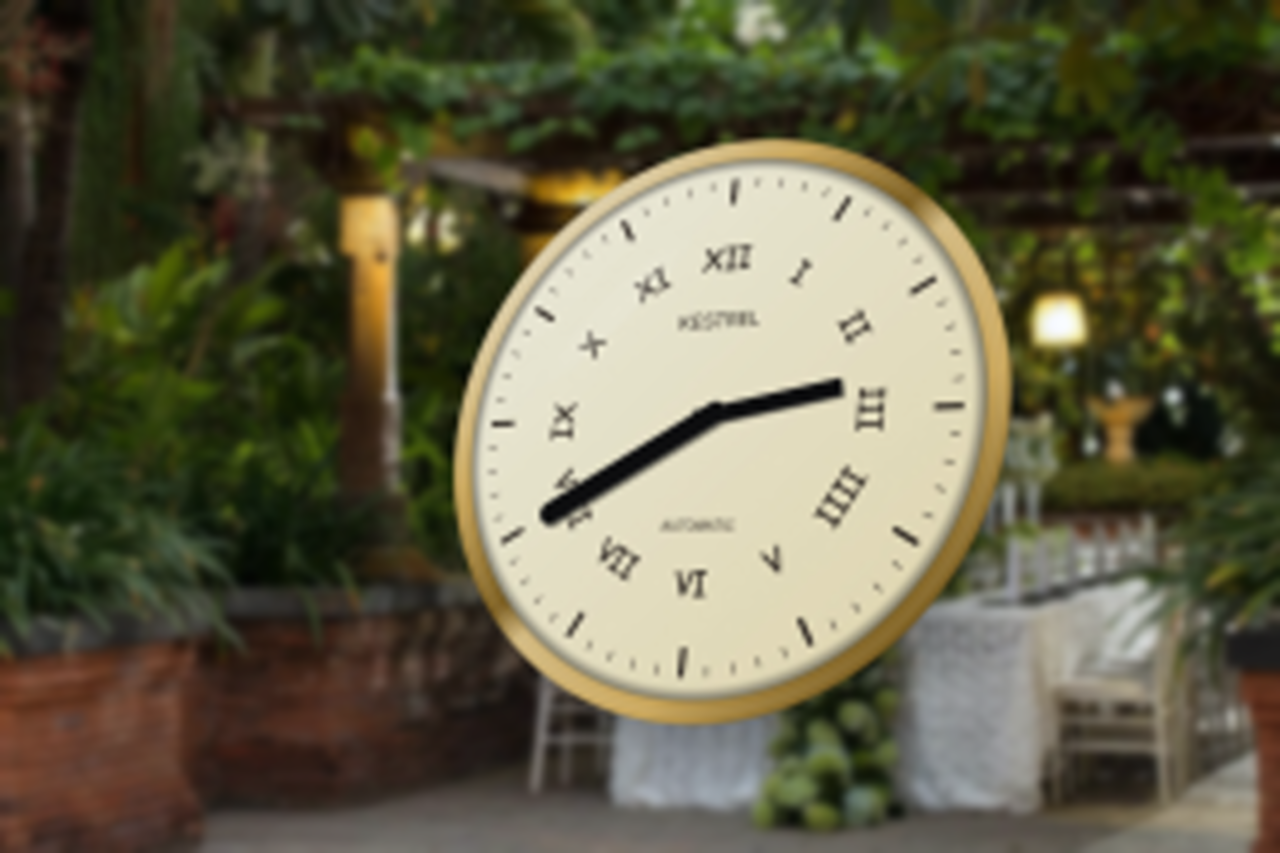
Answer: 2,40
